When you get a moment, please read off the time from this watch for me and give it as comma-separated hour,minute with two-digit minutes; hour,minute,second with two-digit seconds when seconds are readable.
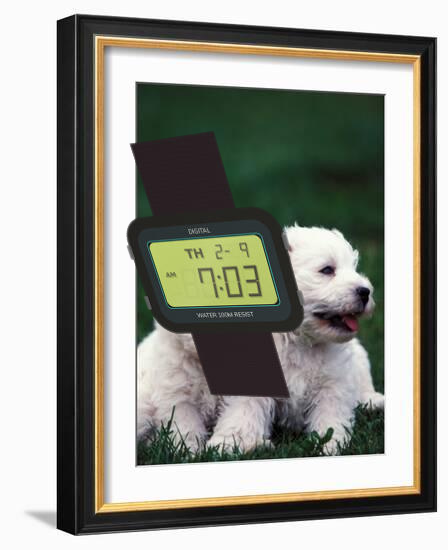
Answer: 7,03
